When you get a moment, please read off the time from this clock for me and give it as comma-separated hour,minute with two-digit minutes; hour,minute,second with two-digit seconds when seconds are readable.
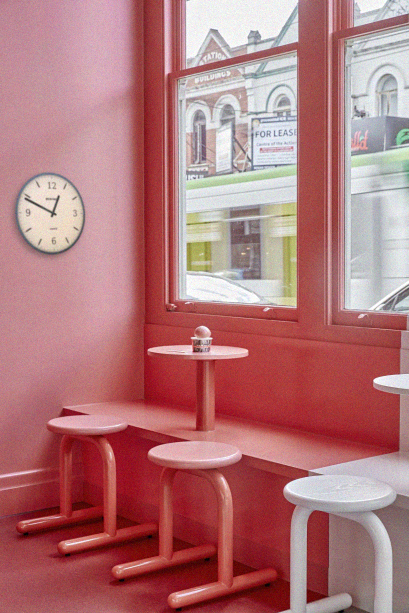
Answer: 12,49
